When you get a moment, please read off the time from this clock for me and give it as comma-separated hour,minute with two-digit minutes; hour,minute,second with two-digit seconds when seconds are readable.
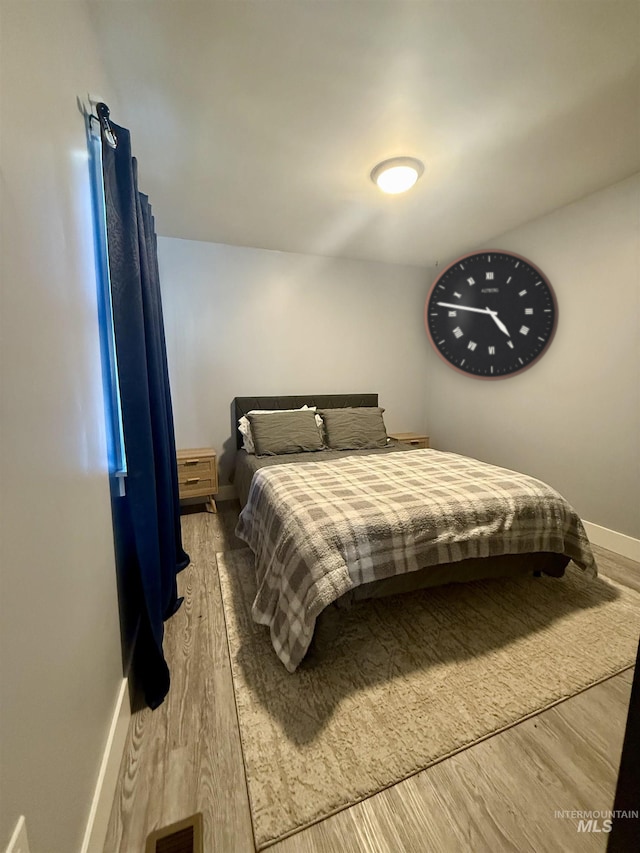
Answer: 4,47
